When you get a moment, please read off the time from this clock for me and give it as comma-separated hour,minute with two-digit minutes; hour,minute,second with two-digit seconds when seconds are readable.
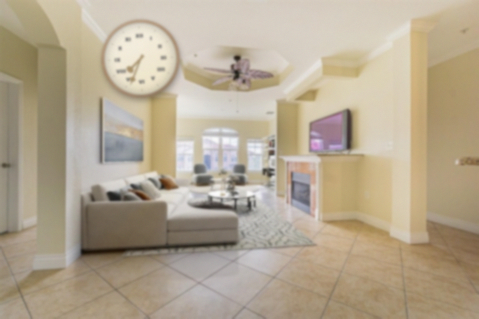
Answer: 7,34
